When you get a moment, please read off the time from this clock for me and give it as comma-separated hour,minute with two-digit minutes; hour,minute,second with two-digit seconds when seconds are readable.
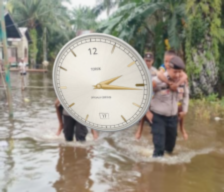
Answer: 2,16
